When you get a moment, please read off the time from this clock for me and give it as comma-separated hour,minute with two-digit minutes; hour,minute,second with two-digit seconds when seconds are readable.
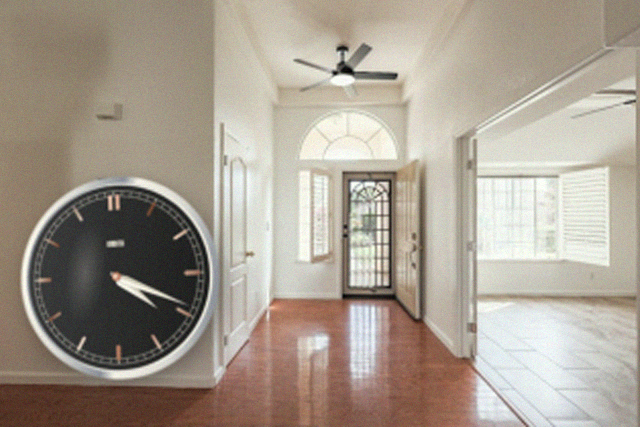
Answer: 4,19
